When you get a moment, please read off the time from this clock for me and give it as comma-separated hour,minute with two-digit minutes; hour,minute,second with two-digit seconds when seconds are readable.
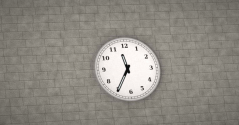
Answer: 11,35
